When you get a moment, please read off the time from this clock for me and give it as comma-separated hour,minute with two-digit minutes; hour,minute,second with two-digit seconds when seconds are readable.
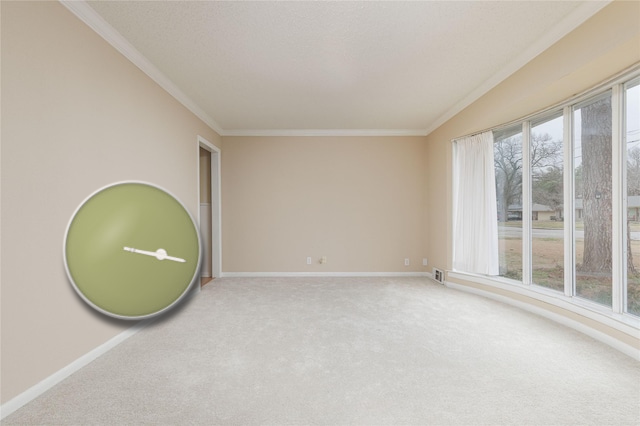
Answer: 3,17
